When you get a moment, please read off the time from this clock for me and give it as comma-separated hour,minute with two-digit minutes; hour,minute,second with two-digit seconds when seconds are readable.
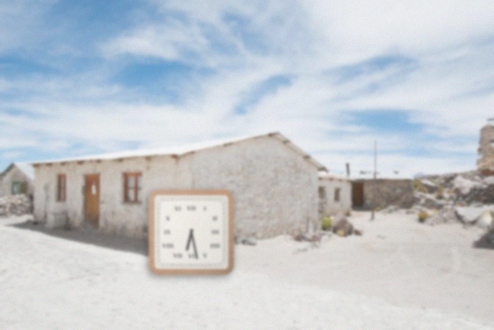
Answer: 6,28
